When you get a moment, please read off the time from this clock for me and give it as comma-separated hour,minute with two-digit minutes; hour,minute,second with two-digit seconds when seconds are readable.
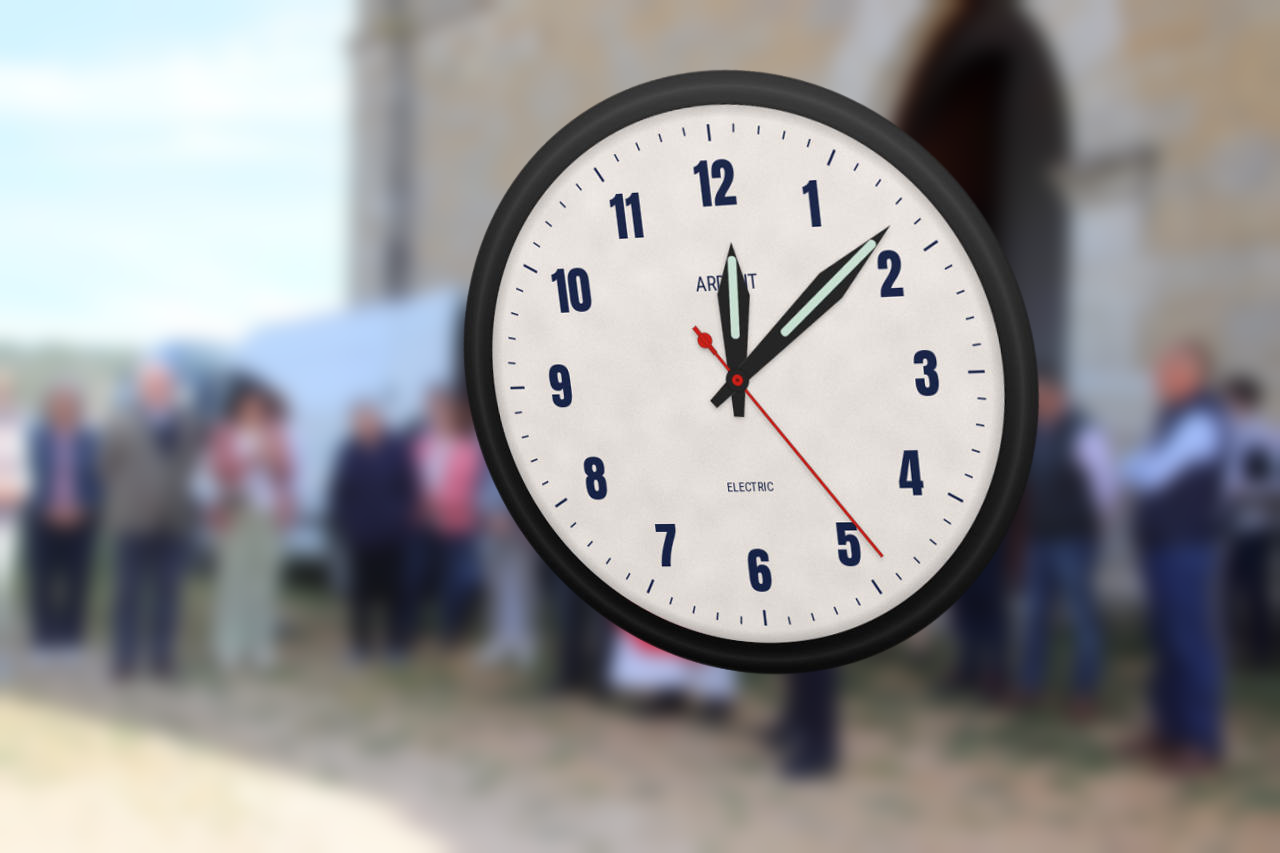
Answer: 12,08,24
